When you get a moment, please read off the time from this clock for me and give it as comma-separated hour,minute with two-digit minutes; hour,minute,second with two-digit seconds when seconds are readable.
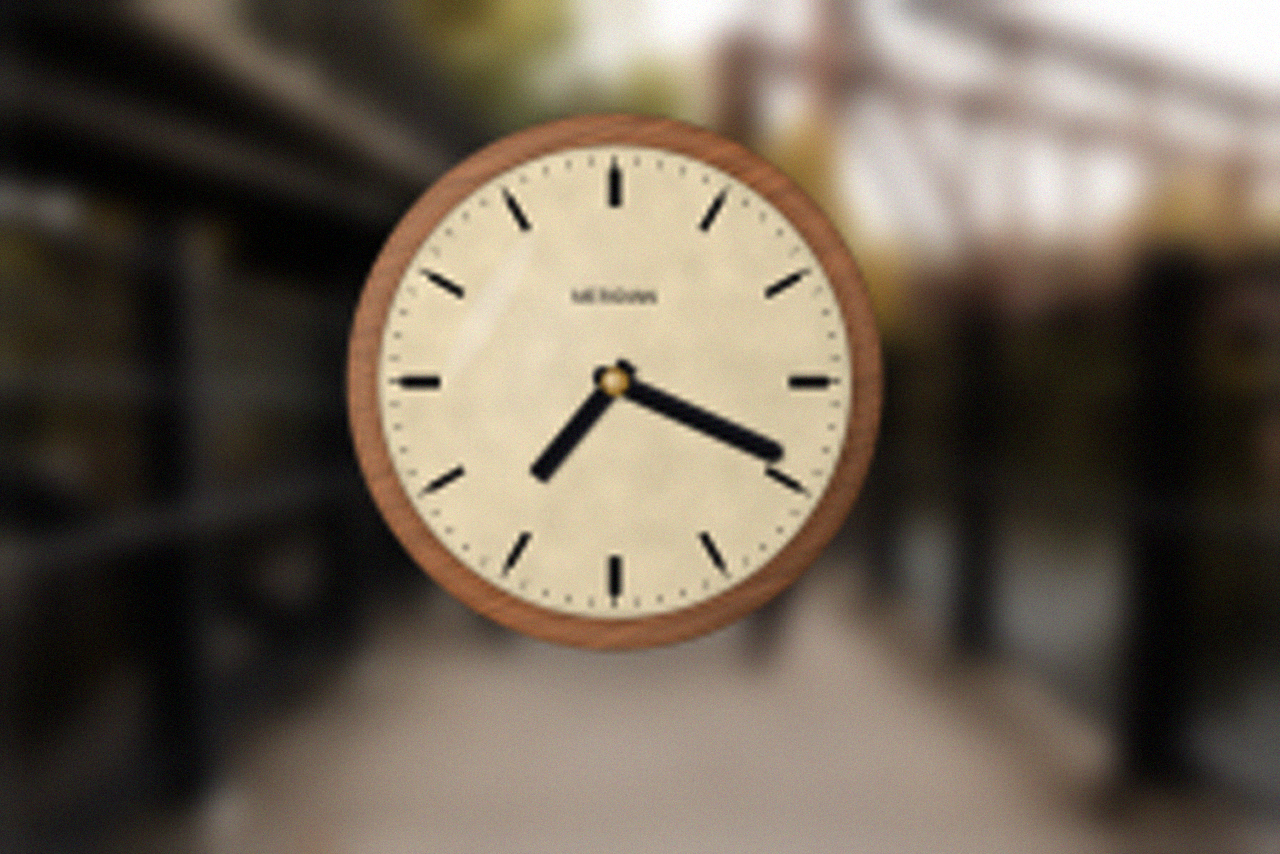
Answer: 7,19
